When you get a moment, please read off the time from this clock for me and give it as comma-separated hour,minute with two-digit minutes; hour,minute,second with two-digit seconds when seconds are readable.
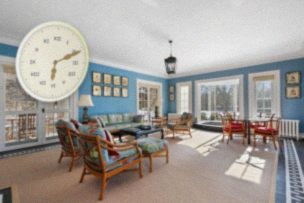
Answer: 6,11
